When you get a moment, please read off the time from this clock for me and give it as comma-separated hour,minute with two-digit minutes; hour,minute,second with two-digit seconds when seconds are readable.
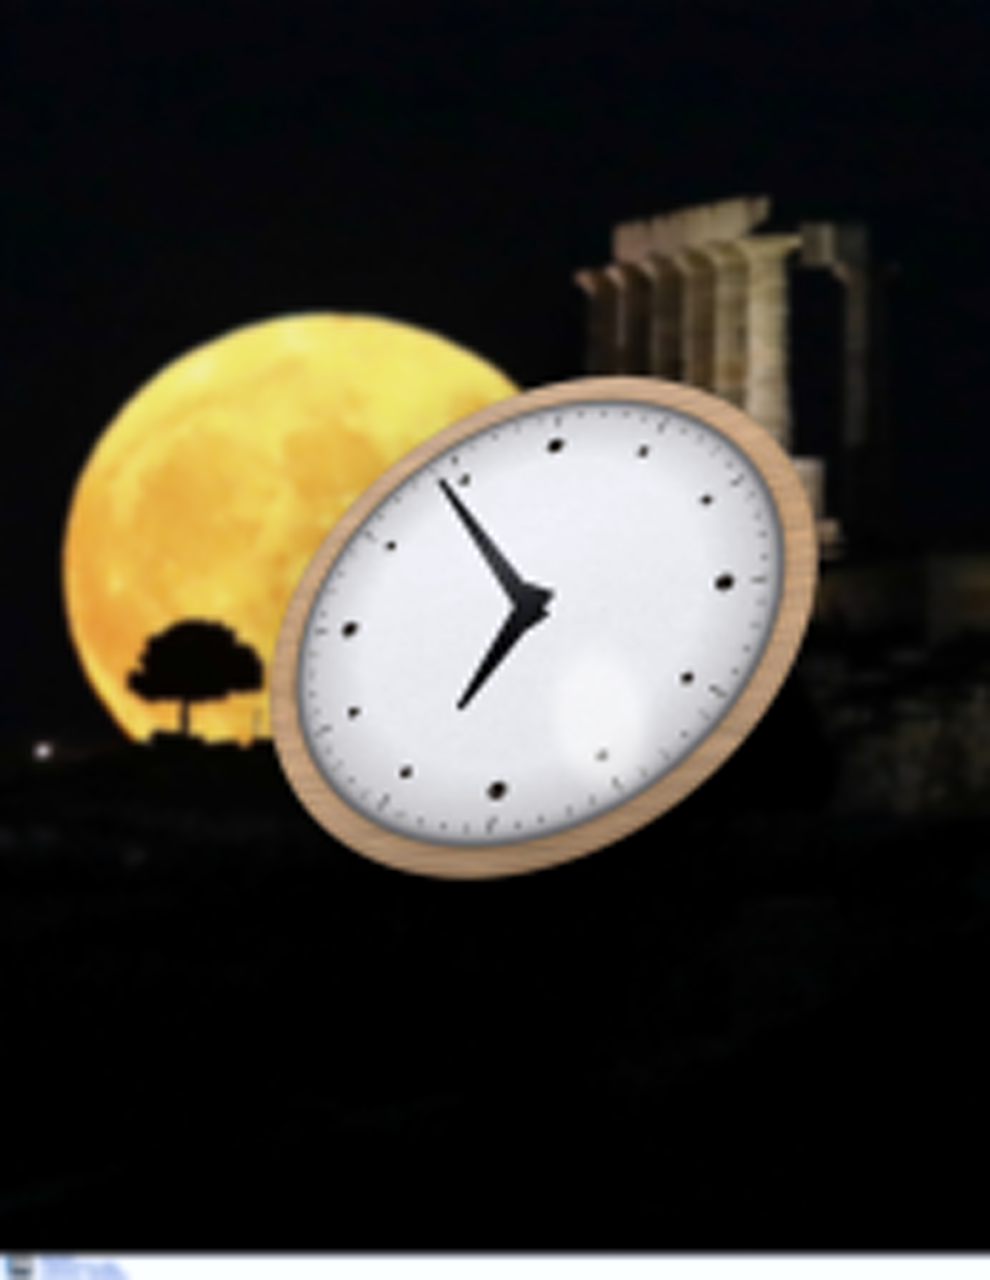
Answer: 6,54
